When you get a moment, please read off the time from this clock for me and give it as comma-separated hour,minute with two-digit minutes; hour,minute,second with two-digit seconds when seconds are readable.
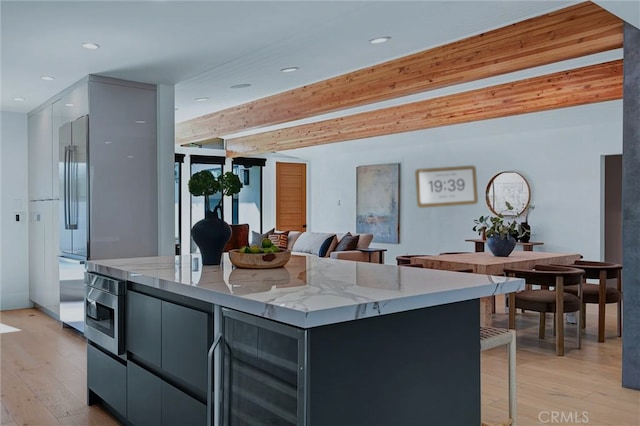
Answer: 19,39
